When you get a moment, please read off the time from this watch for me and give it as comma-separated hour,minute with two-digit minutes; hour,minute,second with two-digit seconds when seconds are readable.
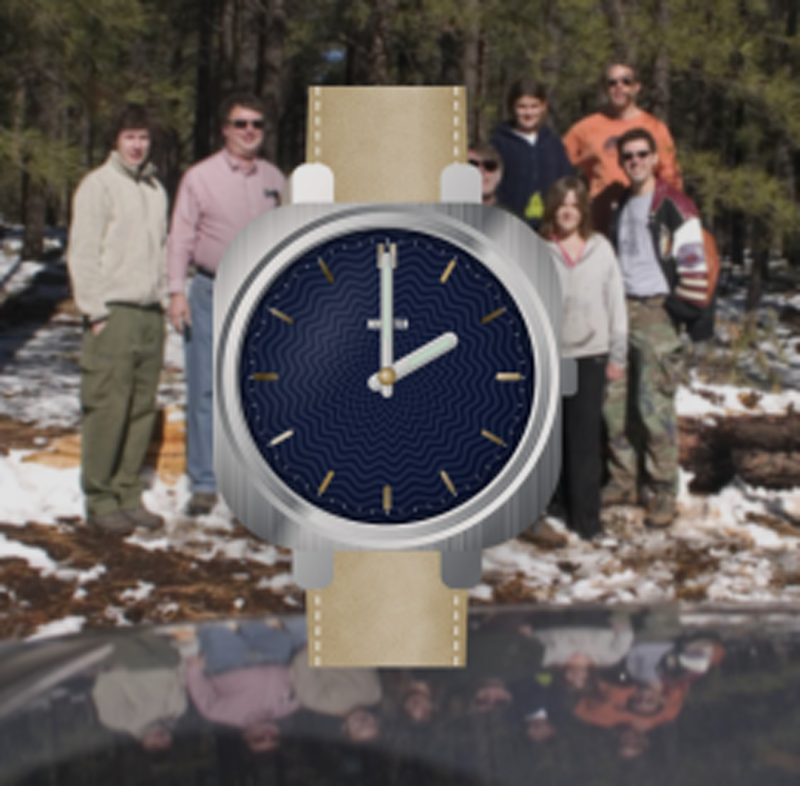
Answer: 2,00
